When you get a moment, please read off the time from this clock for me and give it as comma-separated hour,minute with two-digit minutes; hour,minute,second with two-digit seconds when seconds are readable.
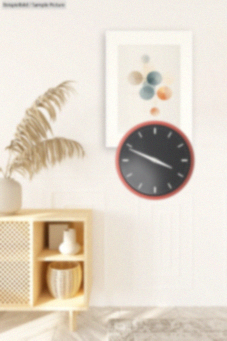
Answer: 3,49
